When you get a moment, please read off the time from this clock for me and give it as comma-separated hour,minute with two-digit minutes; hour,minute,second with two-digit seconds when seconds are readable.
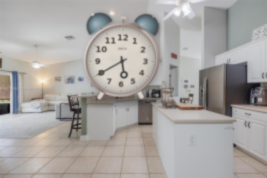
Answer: 5,40
